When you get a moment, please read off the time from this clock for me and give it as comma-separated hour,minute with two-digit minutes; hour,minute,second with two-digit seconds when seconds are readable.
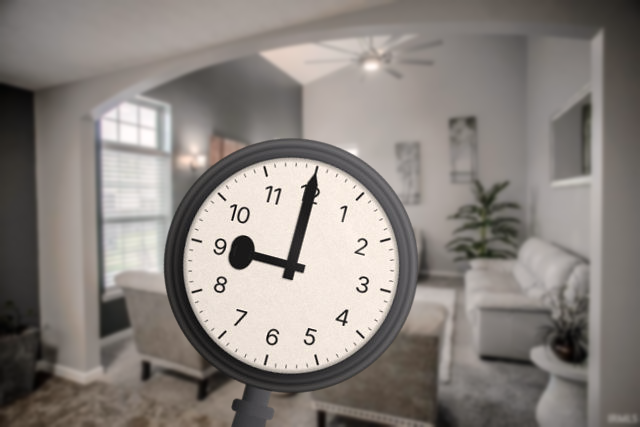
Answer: 9,00
